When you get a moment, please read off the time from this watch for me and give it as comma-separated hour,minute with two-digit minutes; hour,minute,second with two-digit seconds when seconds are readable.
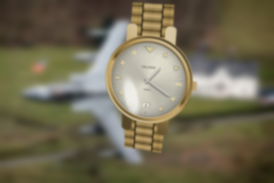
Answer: 1,20
